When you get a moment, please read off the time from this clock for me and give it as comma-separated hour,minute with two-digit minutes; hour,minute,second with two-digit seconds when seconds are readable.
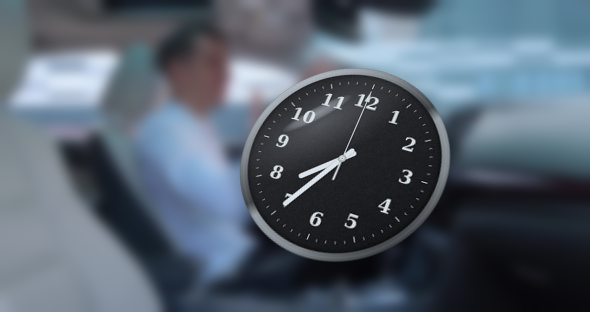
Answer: 7,35,00
